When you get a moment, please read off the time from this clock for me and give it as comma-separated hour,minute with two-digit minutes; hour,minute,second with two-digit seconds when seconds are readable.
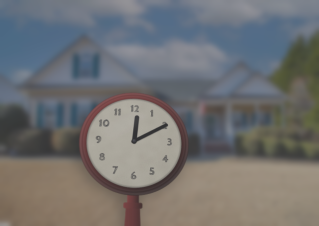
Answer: 12,10
